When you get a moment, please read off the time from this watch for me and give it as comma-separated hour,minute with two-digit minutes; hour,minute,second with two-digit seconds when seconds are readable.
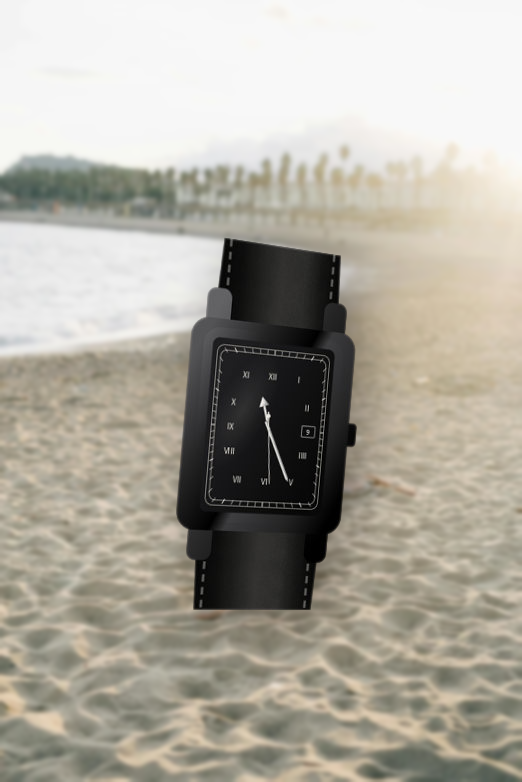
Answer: 11,25,29
